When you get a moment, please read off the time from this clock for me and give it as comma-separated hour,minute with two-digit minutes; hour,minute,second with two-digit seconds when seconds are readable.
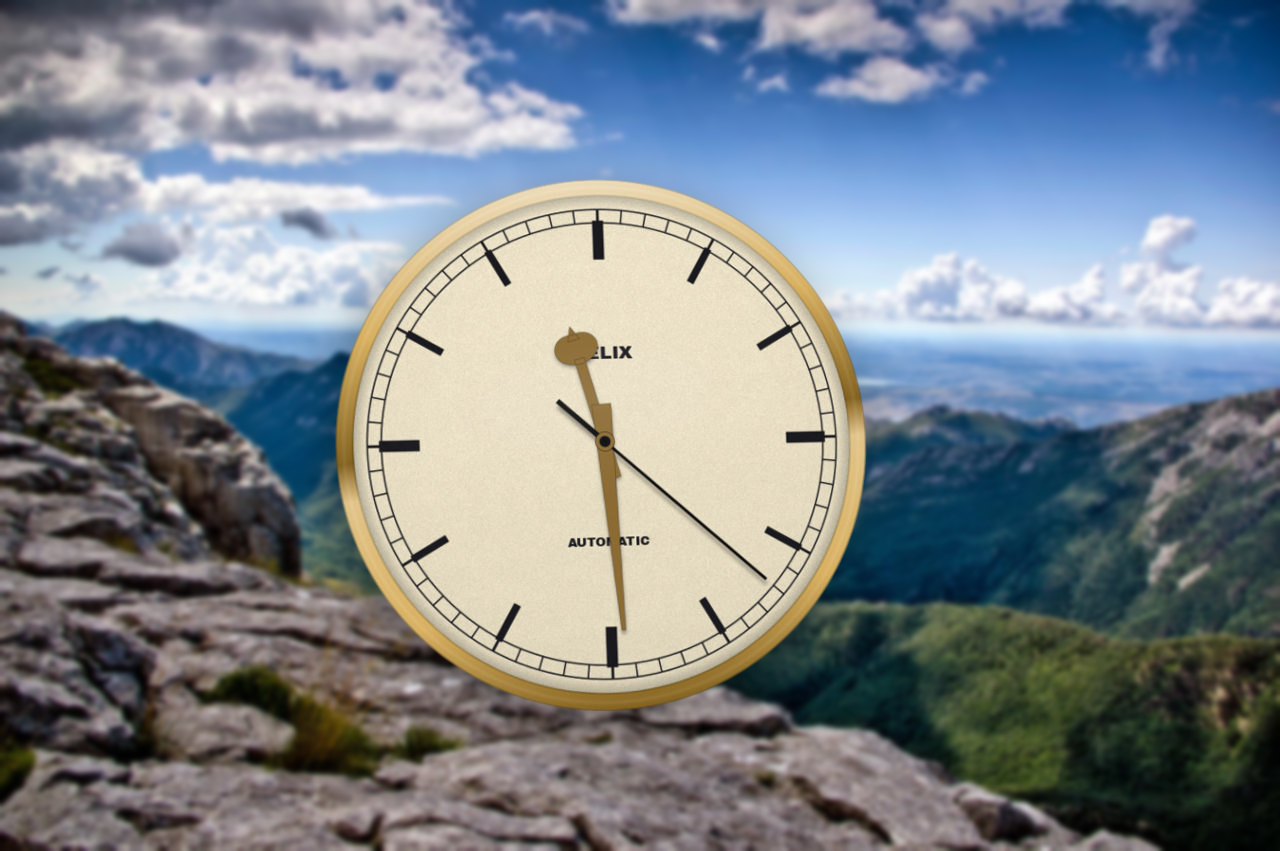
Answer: 11,29,22
